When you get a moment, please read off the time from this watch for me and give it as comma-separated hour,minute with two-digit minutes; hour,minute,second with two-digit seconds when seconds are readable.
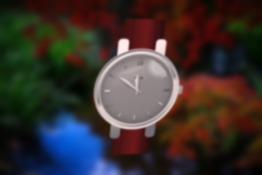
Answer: 11,51
